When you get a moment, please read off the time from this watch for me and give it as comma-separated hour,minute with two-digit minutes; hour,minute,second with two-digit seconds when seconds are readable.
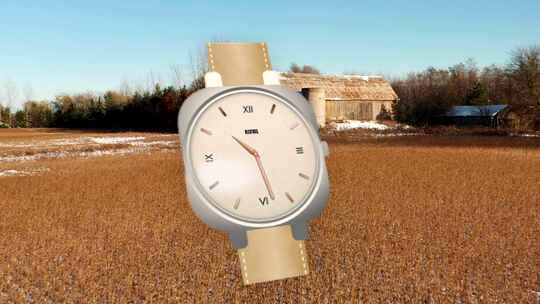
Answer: 10,28
